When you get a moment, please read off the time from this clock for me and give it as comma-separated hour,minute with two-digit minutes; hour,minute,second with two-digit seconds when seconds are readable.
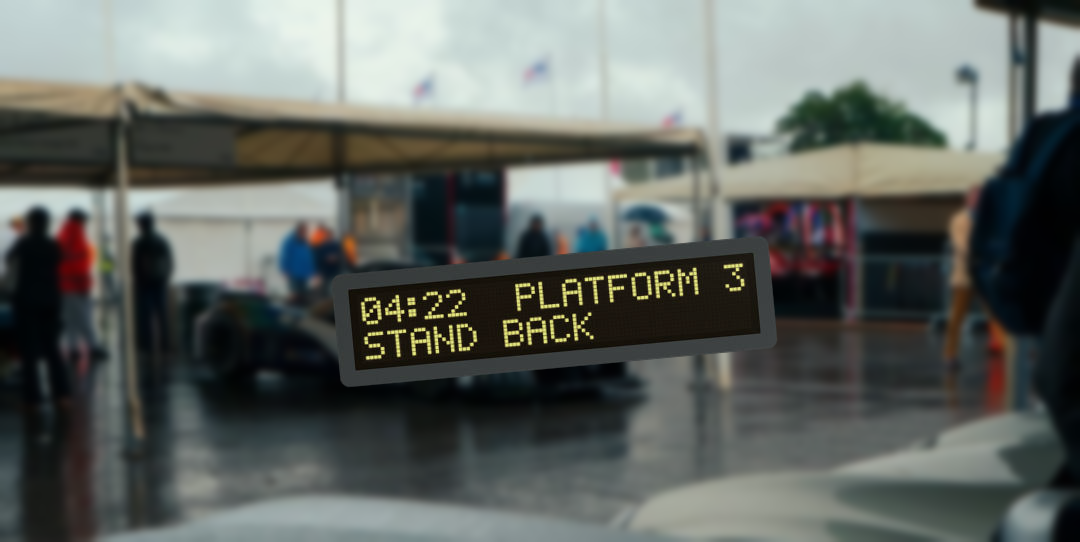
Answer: 4,22
